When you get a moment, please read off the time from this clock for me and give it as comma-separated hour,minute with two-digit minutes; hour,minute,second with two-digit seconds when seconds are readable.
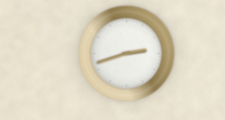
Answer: 2,42
